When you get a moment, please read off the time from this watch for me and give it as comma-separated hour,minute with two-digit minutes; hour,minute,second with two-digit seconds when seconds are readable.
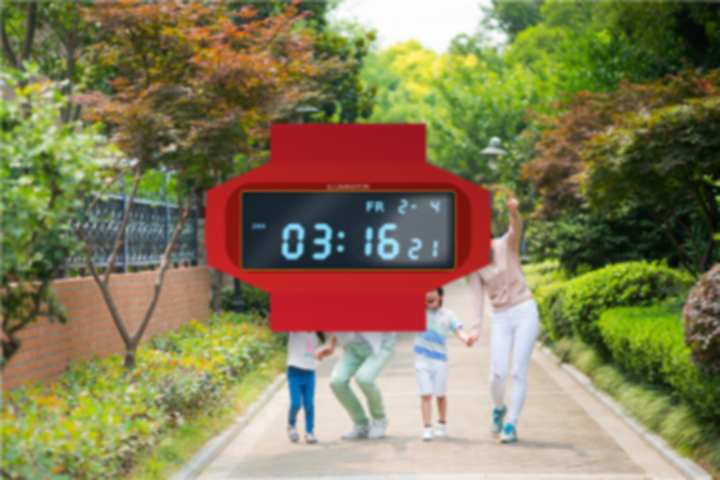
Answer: 3,16,21
